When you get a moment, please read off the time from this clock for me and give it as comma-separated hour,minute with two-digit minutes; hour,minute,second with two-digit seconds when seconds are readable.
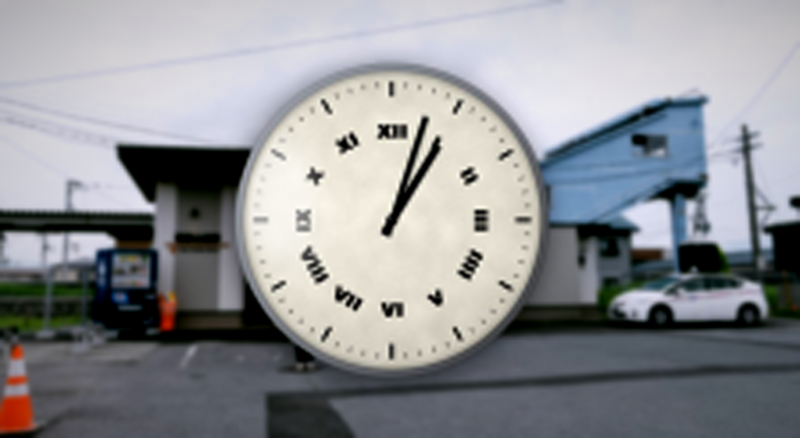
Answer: 1,03
